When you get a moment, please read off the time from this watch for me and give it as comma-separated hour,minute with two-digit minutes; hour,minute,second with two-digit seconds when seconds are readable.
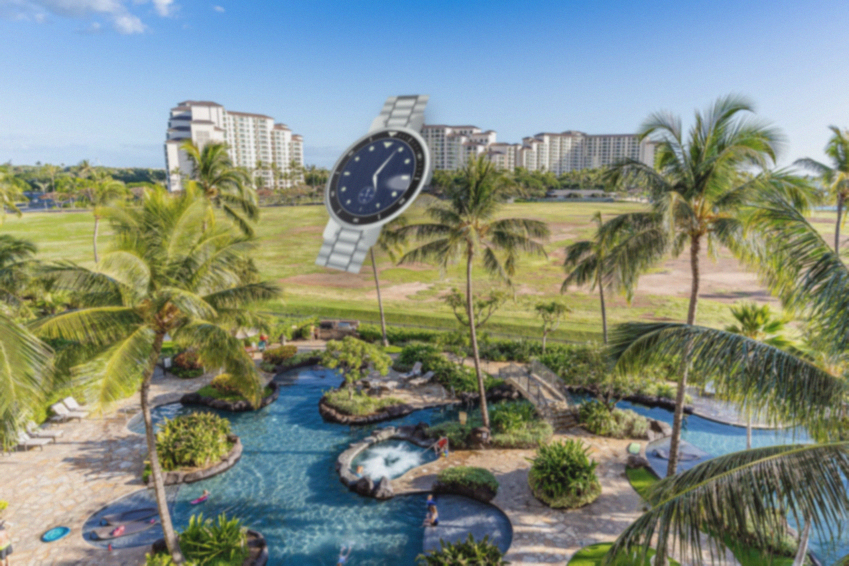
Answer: 5,04
